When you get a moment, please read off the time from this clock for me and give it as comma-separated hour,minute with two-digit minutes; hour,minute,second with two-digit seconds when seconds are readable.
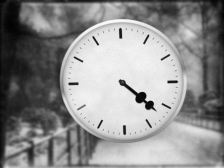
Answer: 4,22
